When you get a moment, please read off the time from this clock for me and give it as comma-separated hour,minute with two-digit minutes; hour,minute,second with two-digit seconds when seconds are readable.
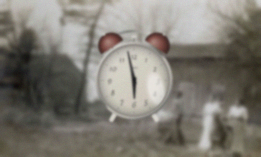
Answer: 5,58
